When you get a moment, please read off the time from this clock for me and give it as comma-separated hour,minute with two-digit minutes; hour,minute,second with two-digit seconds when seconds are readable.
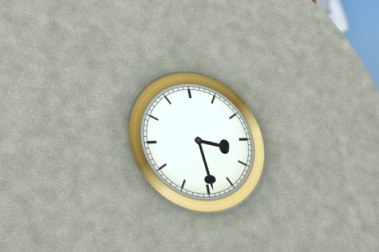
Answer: 3,29
